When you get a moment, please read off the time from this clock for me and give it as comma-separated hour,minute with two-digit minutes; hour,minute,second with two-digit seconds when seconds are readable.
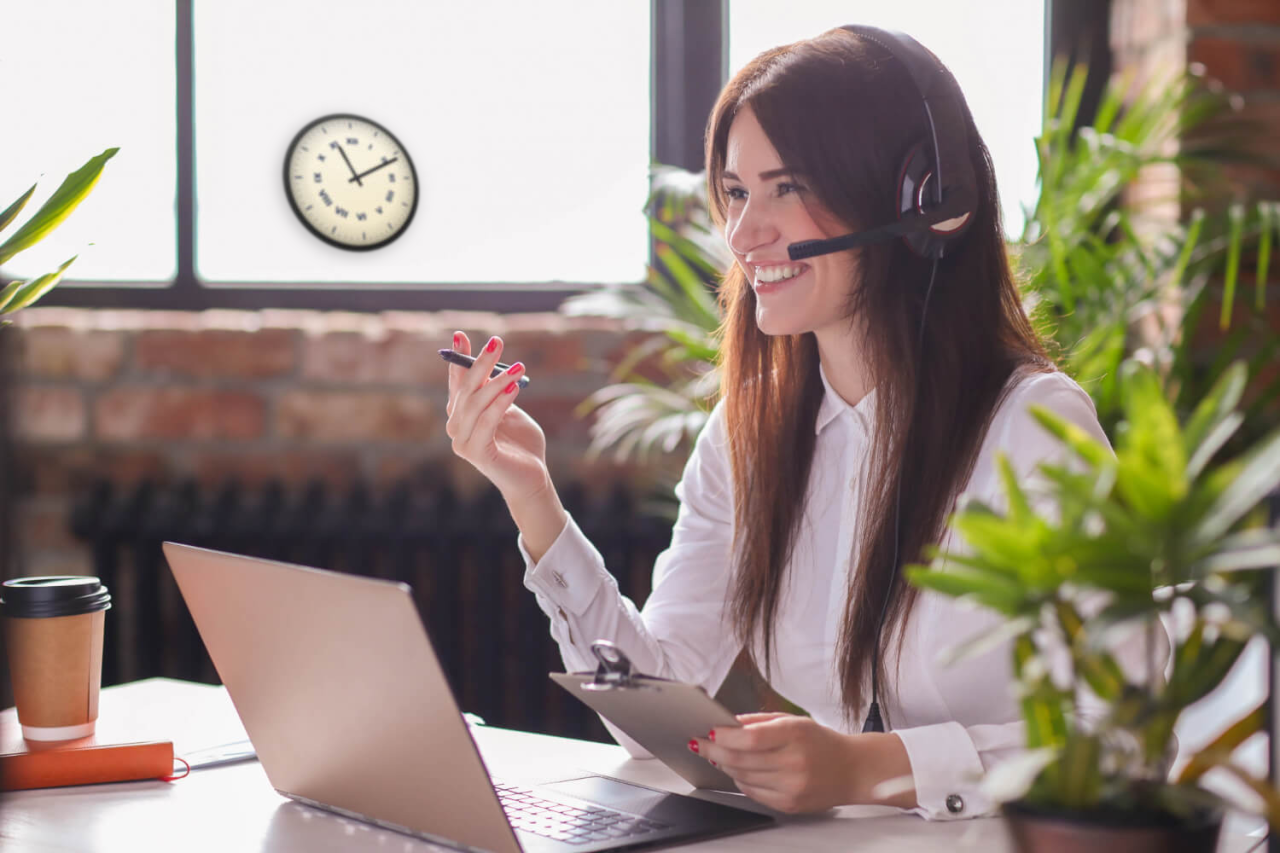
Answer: 11,11
